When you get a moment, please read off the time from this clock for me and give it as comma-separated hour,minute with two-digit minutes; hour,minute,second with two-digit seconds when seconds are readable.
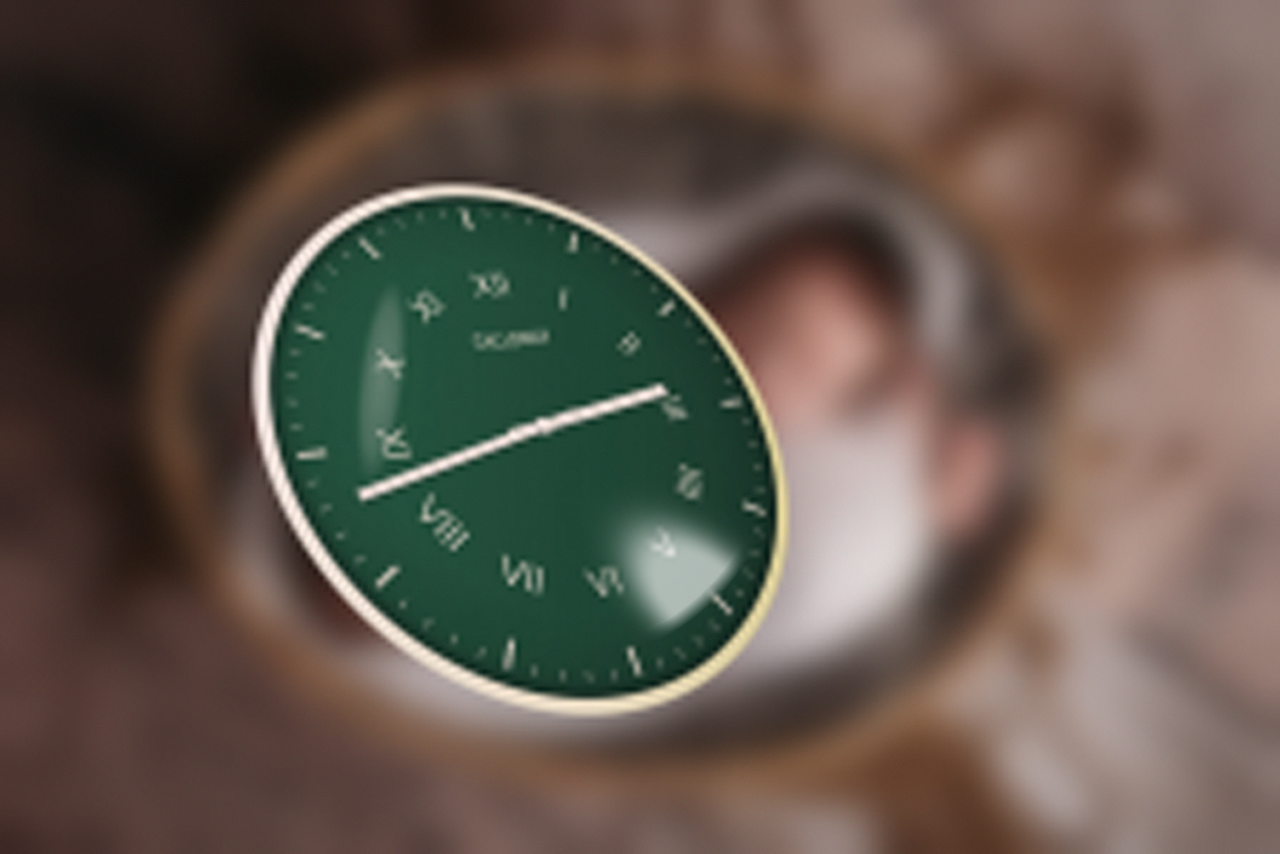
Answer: 2,43
